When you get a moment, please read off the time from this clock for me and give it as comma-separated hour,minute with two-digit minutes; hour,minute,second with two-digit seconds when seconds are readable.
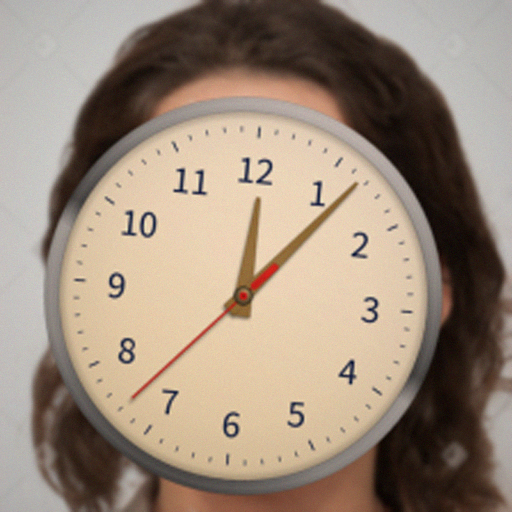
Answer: 12,06,37
